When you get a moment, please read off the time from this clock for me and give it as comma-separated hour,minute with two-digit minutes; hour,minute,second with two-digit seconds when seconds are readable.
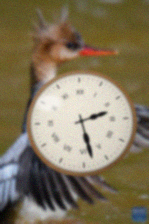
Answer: 2,28
